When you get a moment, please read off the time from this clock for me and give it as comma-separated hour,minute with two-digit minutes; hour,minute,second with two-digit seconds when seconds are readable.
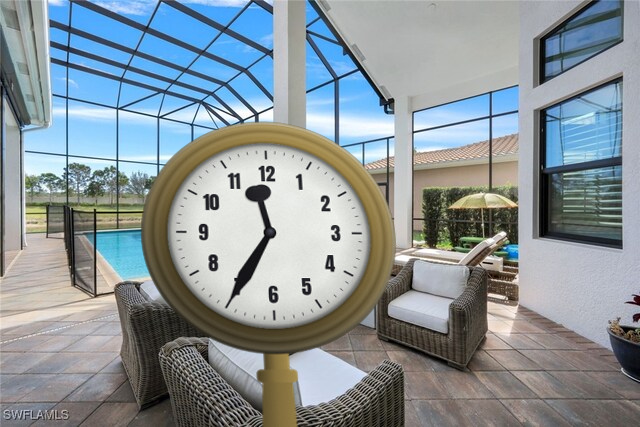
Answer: 11,35
